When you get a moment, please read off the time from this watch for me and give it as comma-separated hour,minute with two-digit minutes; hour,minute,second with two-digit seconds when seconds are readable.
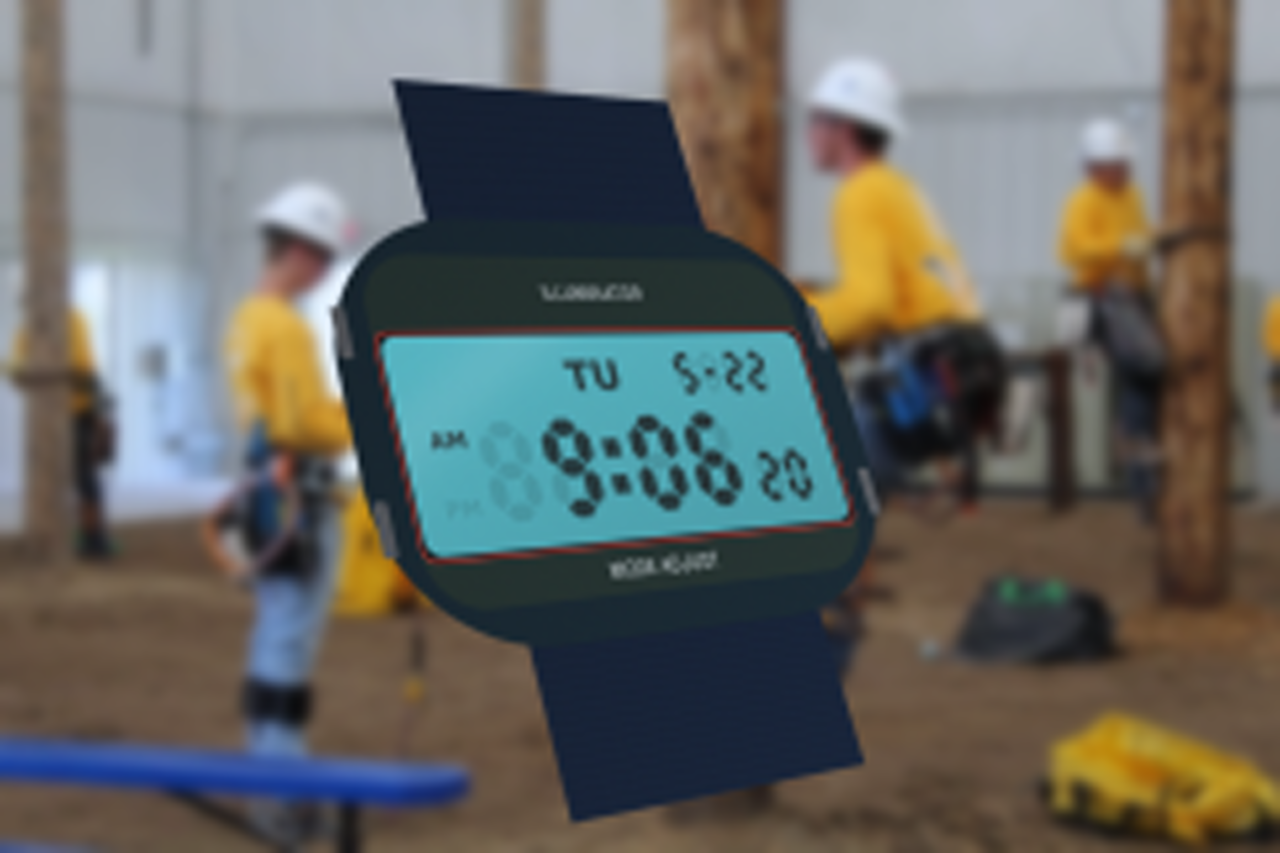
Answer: 9,06,20
